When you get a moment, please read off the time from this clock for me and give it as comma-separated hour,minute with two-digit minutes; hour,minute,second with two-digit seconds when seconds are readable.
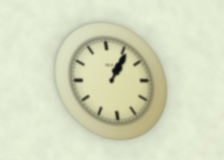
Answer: 1,06
